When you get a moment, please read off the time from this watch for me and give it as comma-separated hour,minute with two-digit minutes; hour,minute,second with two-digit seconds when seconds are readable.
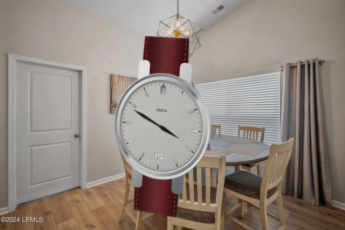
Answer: 3,49
